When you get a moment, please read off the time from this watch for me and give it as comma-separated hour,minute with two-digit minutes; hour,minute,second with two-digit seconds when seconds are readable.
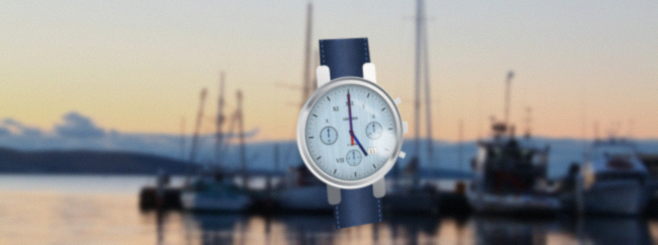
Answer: 5,00
